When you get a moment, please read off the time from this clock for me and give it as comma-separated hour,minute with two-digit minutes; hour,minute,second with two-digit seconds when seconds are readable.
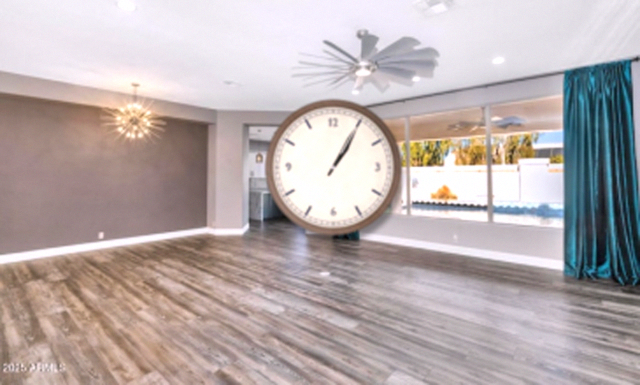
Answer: 1,05
